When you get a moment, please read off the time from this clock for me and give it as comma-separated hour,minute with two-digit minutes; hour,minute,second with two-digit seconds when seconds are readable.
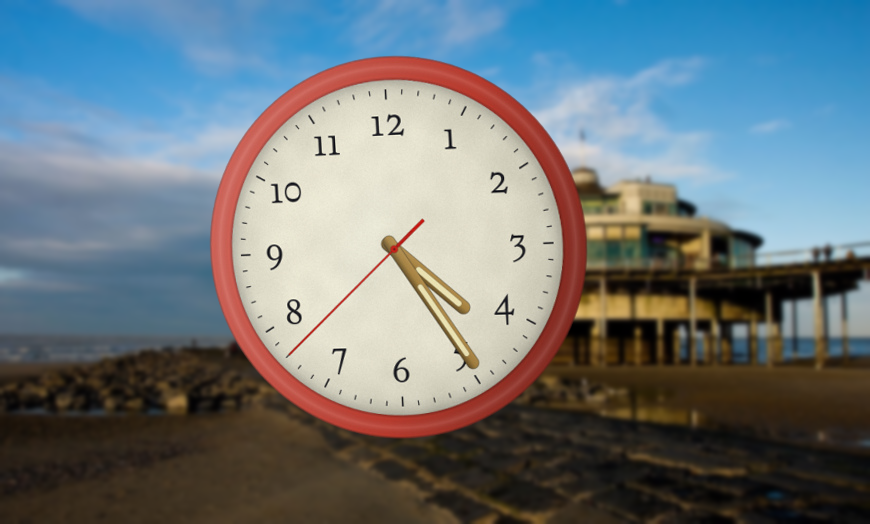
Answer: 4,24,38
